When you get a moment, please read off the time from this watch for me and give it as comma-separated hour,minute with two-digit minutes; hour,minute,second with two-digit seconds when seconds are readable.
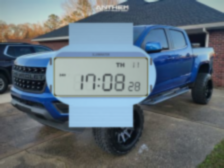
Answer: 17,08
